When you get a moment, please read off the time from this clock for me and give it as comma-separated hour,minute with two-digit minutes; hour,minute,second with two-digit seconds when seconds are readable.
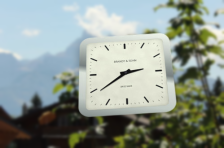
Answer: 2,39
